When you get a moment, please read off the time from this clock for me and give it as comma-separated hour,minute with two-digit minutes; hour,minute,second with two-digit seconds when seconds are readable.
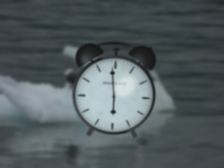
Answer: 5,59
